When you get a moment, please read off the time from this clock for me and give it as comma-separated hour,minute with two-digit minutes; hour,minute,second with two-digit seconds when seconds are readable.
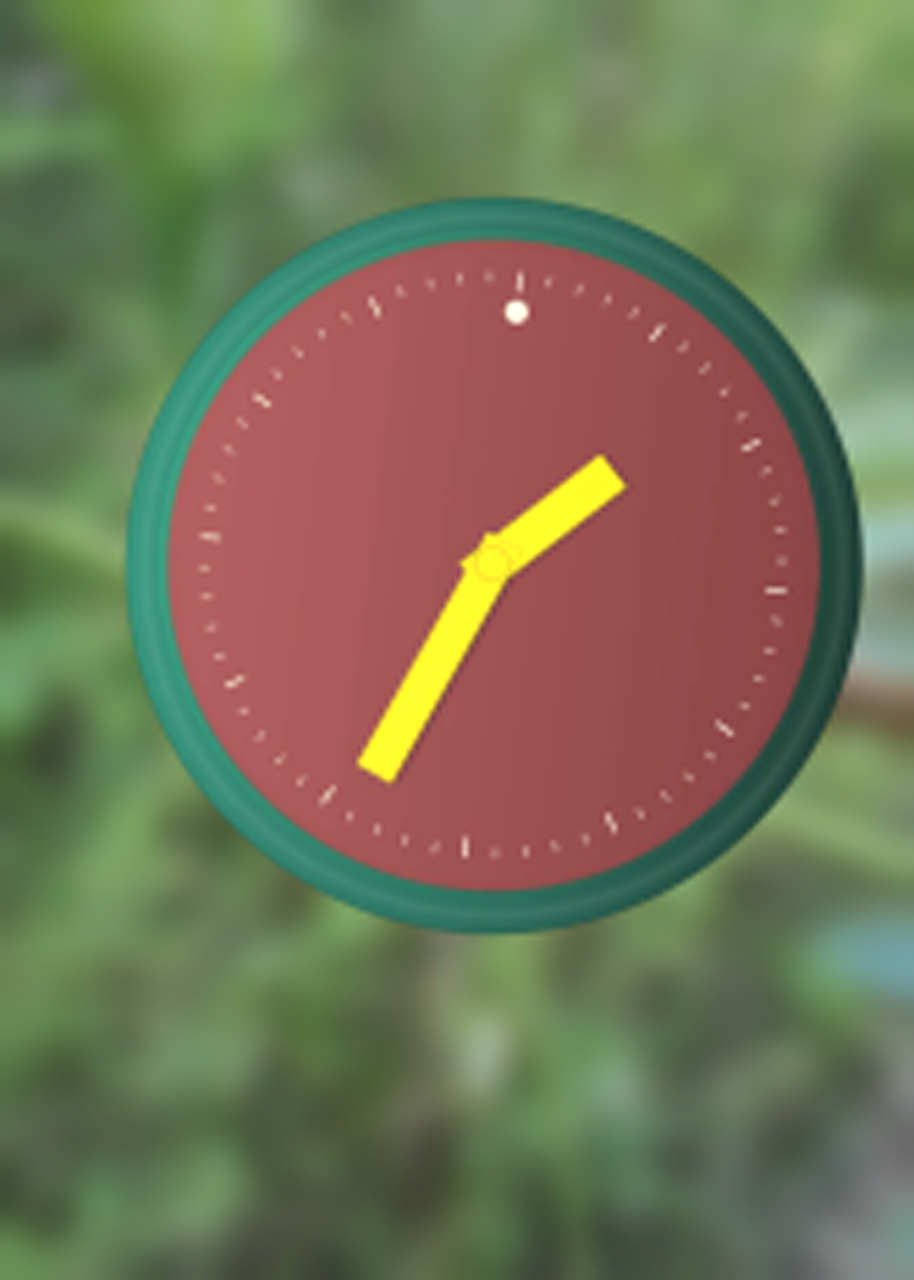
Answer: 1,34
